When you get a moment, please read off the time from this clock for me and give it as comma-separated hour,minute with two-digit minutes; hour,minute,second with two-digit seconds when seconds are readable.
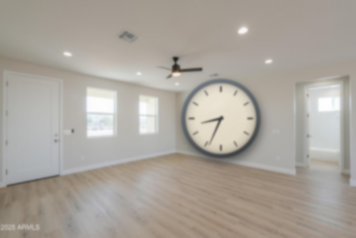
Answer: 8,34
